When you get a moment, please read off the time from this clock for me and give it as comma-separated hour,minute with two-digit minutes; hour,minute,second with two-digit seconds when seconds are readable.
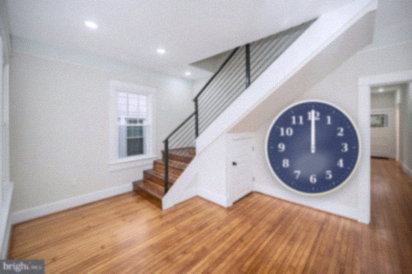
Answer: 12,00
